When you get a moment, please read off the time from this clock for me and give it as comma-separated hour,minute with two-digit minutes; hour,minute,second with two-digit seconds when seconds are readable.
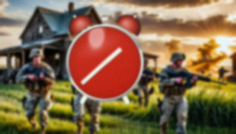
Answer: 1,38
